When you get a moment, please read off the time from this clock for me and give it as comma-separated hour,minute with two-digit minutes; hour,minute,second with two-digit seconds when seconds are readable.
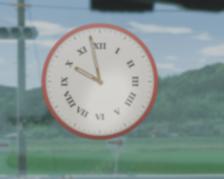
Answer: 9,58
